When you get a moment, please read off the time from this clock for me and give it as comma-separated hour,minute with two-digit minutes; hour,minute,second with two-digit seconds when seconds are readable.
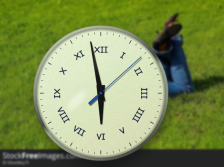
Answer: 5,58,08
